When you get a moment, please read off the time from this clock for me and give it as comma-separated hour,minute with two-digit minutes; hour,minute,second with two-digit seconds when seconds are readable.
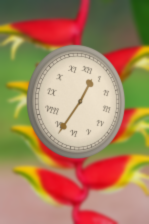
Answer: 12,34
